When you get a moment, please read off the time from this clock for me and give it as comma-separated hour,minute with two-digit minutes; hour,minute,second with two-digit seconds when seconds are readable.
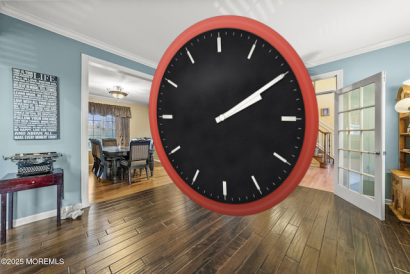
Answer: 2,10
